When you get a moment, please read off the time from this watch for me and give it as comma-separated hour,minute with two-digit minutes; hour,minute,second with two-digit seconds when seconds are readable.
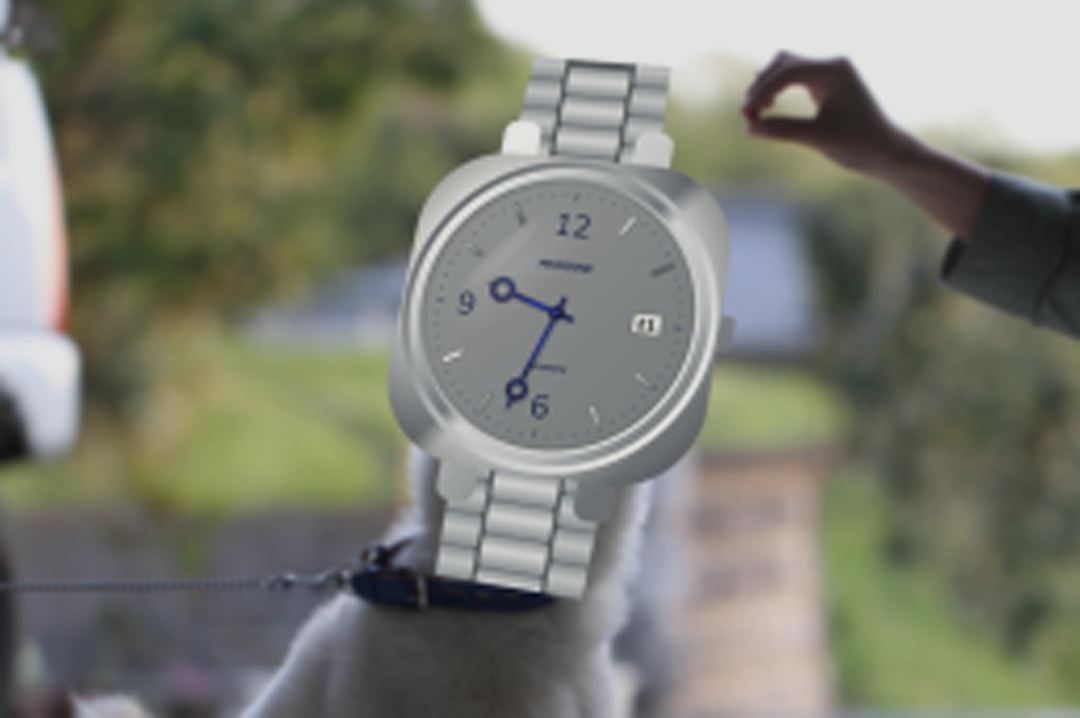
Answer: 9,33
